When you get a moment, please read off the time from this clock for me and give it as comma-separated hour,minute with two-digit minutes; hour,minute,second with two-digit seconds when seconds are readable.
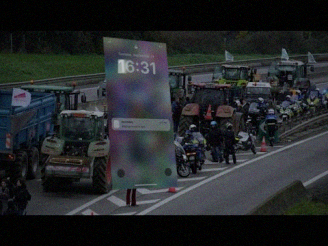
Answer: 16,31
